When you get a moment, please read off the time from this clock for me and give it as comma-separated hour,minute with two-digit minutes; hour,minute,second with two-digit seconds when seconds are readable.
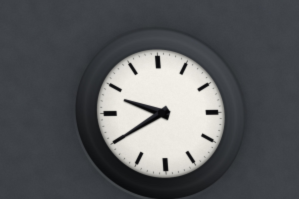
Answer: 9,40
